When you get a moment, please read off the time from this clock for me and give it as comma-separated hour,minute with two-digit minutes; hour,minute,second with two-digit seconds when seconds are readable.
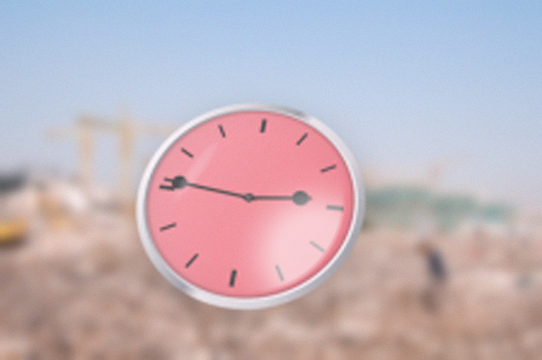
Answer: 2,46
